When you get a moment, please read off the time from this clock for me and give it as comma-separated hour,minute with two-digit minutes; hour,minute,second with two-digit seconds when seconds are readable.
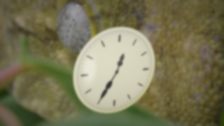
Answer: 12,35
